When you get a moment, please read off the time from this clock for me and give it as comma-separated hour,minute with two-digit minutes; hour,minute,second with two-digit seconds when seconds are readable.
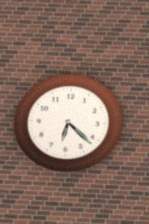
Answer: 6,22
